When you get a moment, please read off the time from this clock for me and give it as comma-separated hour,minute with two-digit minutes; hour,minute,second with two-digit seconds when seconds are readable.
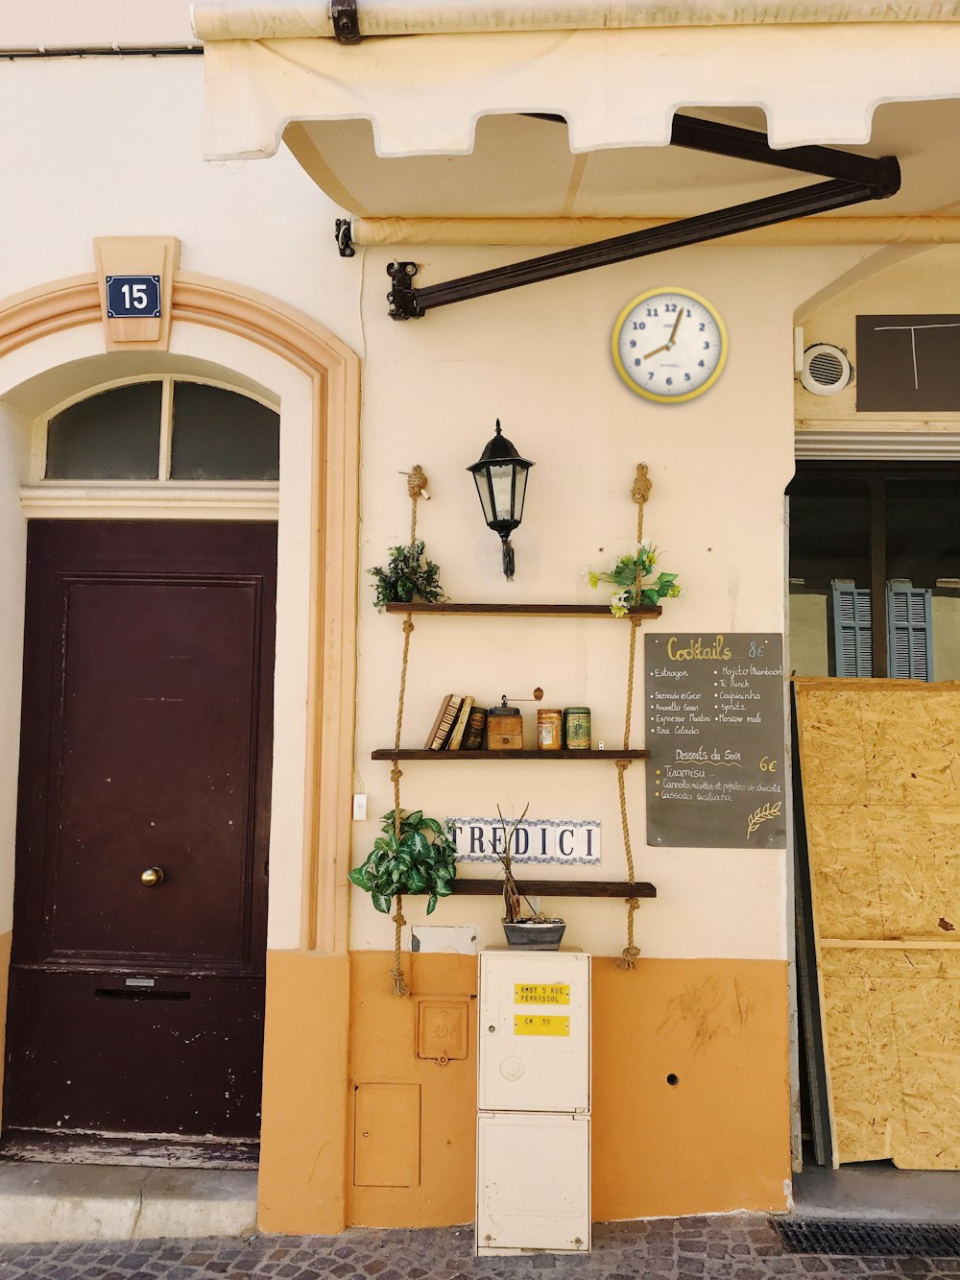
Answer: 8,03
